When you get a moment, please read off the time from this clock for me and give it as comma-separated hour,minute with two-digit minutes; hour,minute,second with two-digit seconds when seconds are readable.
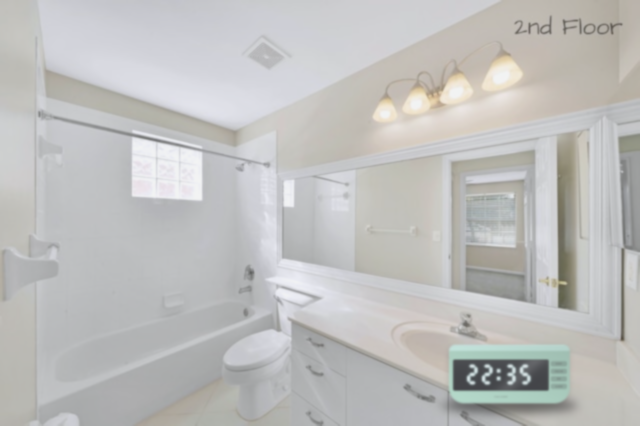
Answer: 22,35
